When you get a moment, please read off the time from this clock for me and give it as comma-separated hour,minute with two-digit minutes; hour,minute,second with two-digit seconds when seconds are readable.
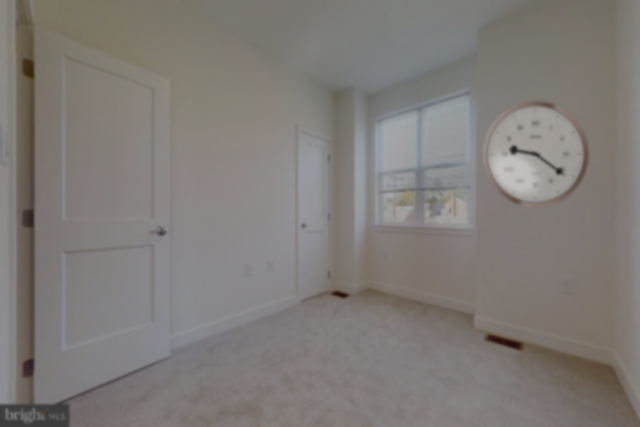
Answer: 9,21
